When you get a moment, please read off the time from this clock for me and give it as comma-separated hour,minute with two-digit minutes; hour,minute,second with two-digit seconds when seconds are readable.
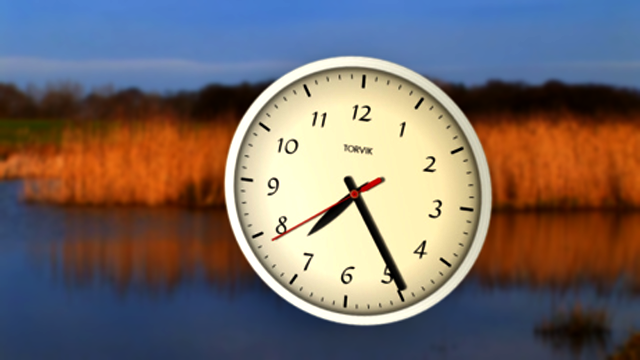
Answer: 7,24,39
